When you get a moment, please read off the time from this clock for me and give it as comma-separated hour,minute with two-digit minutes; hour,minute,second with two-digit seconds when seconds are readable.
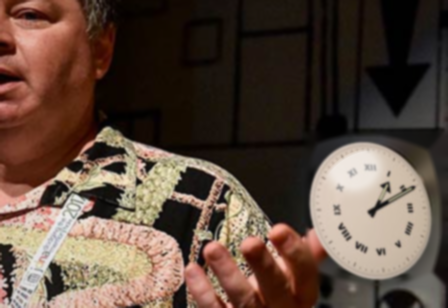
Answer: 1,11
